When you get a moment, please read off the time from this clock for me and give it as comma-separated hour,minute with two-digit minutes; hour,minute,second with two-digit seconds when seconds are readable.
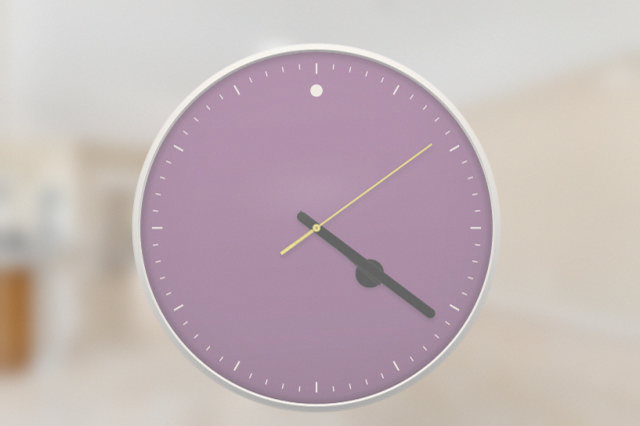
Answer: 4,21,09
